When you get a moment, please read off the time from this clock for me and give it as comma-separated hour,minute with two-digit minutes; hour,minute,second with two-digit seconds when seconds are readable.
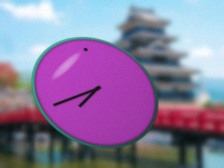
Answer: 7,42
